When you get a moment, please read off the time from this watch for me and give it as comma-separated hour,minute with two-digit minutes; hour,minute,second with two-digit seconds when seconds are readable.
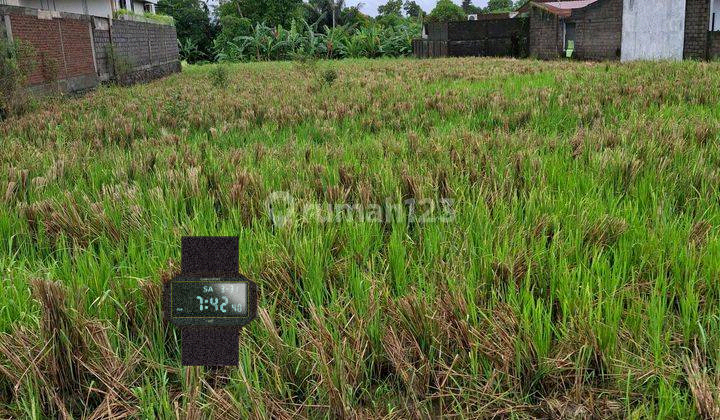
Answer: 7,42,40
